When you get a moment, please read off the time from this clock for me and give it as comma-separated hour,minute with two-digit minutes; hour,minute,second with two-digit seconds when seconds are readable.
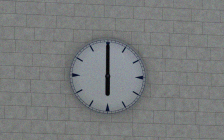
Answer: 6,00
